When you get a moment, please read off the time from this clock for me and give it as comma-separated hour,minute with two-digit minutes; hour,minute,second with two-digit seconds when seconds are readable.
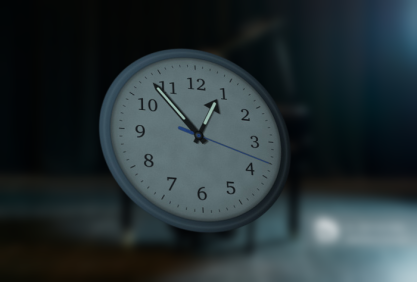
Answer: 12,53,18
